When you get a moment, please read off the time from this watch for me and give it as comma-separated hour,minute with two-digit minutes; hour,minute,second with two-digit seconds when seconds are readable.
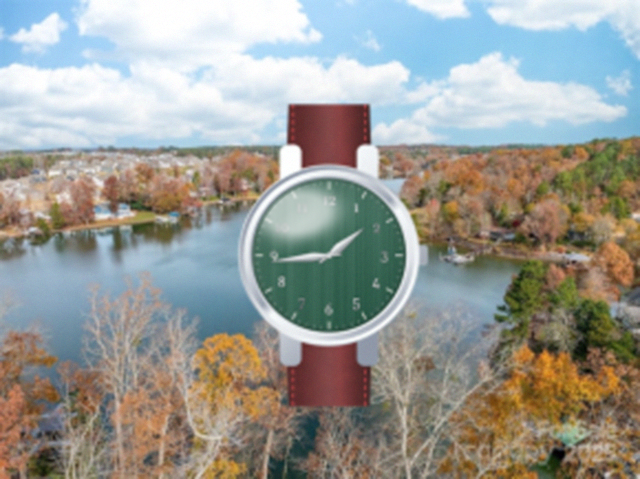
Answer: 1,44
